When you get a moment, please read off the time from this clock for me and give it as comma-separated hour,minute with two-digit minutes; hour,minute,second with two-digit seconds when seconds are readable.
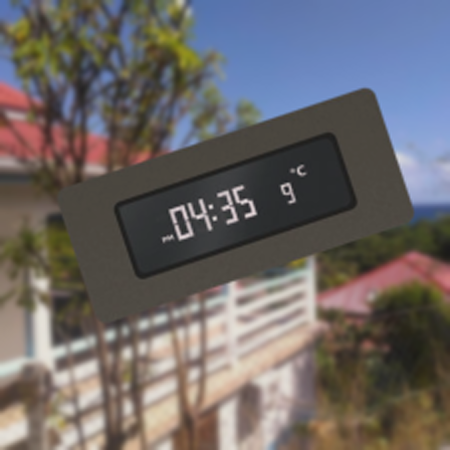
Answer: 4,35
